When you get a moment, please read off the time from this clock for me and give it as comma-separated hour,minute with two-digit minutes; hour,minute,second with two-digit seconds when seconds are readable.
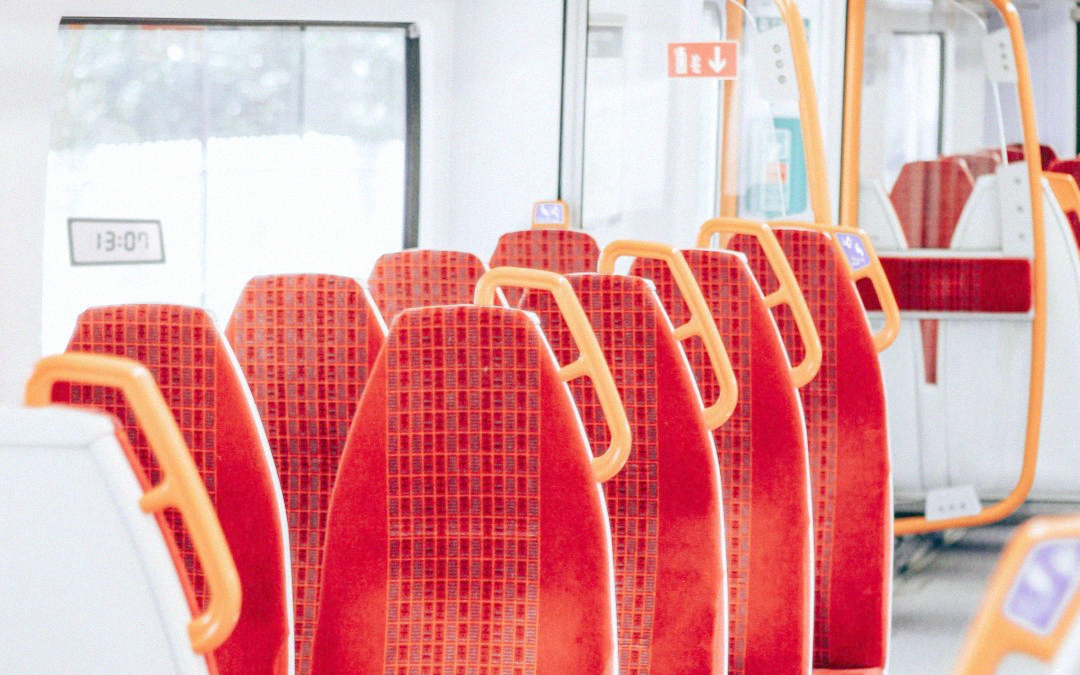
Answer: 13,07
